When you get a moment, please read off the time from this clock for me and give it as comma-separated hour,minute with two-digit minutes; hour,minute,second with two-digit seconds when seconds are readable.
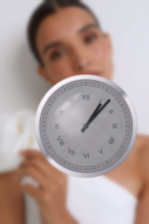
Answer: 1,07
